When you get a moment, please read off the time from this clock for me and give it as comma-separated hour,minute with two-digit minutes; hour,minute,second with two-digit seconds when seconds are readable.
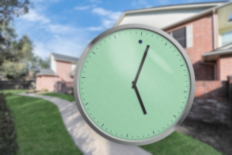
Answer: 5,02
